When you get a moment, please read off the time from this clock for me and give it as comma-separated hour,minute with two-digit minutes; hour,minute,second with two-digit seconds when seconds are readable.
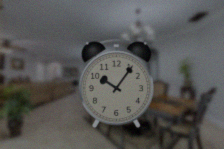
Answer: 10,06
